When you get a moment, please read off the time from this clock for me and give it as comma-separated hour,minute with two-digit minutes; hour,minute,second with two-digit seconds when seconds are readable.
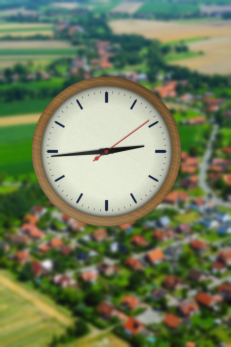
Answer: 2,44,09
